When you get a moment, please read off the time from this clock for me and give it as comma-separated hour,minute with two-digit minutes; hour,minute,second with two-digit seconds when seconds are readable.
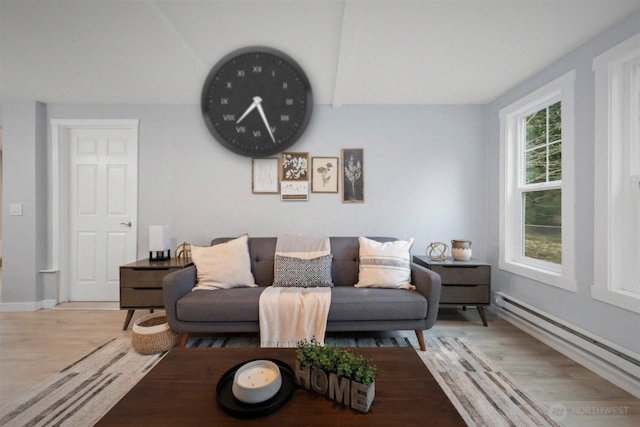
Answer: 7,26
